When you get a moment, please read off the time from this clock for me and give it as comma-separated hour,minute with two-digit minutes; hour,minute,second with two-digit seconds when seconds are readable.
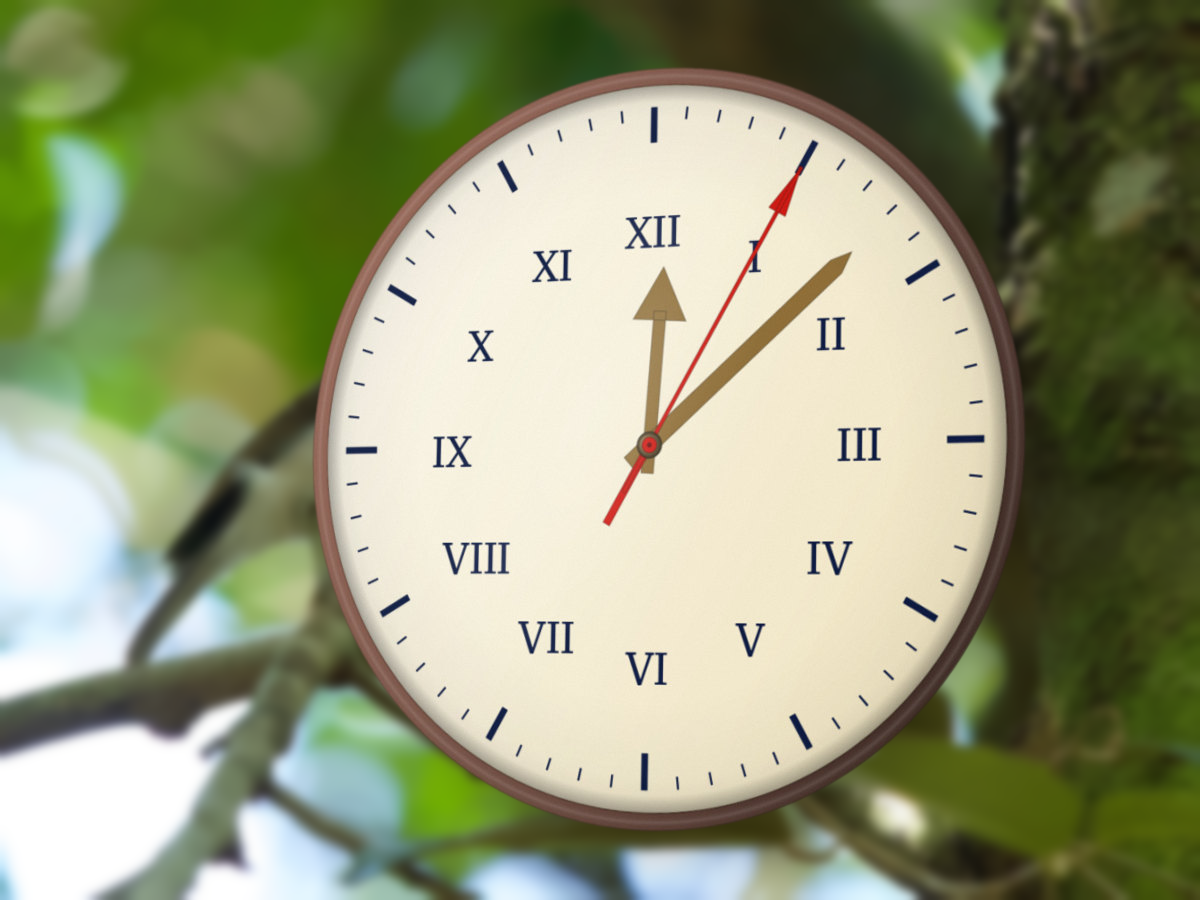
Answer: 12,08,05
